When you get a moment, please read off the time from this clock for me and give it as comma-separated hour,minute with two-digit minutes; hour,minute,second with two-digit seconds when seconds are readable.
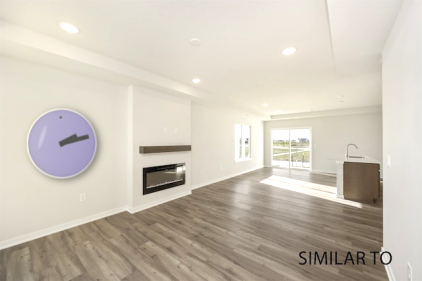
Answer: 2,13
